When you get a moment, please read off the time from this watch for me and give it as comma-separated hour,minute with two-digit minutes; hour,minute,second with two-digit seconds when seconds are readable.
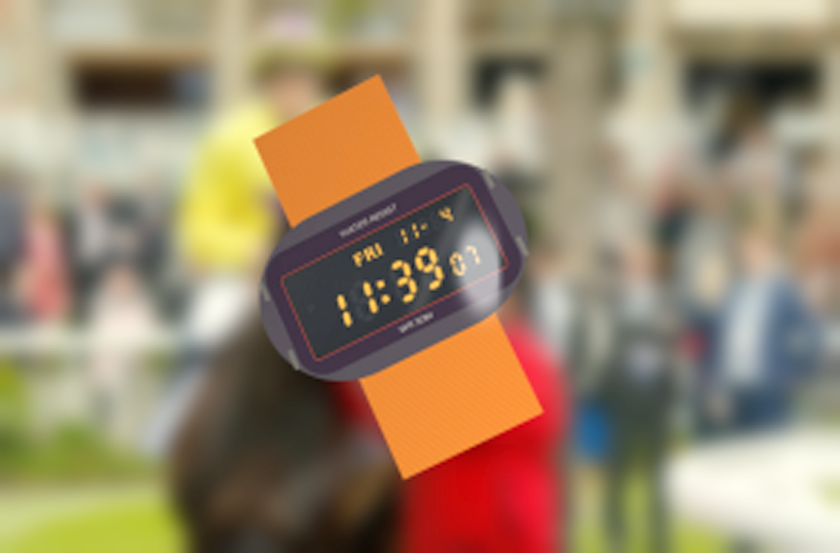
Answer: 11,39,07
